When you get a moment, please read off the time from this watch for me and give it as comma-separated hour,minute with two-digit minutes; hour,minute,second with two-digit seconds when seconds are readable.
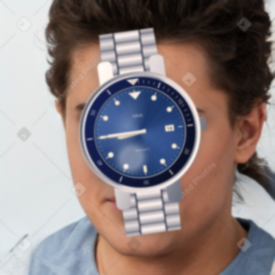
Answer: 8,45
